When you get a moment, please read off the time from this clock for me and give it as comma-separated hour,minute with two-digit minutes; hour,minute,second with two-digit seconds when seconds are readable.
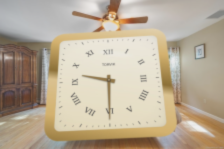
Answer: 9,30
